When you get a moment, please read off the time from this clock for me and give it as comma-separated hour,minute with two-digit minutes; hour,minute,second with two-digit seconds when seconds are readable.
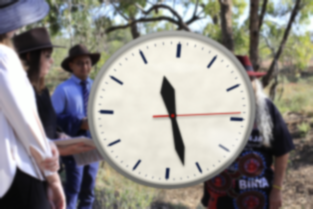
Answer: 11,27,14
